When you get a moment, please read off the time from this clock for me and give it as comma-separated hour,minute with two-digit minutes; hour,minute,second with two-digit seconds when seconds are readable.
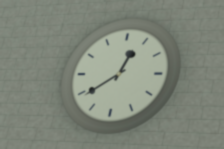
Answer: 12,39
